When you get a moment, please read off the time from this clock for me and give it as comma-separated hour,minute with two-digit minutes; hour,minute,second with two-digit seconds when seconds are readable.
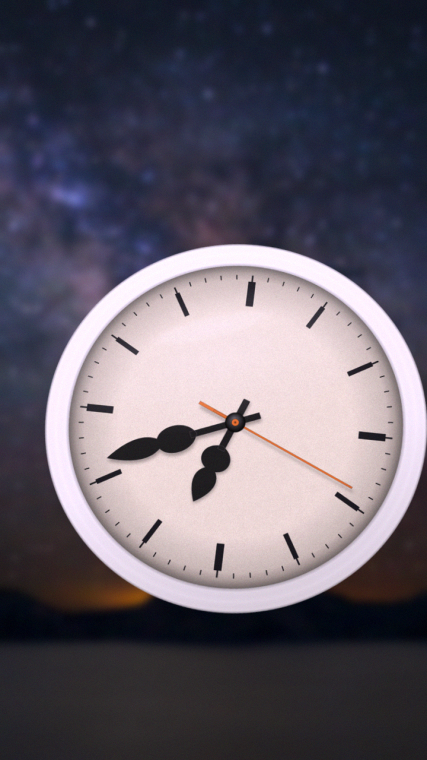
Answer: 6,41,19
